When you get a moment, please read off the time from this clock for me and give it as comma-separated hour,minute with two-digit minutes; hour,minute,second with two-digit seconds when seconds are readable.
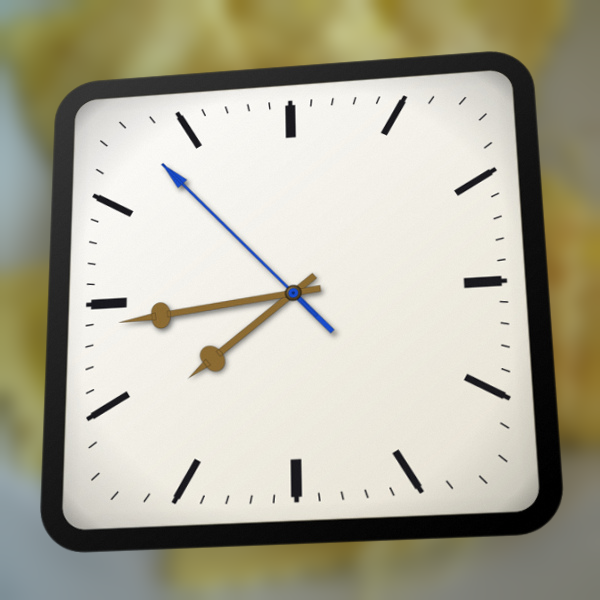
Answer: 7,43,53
